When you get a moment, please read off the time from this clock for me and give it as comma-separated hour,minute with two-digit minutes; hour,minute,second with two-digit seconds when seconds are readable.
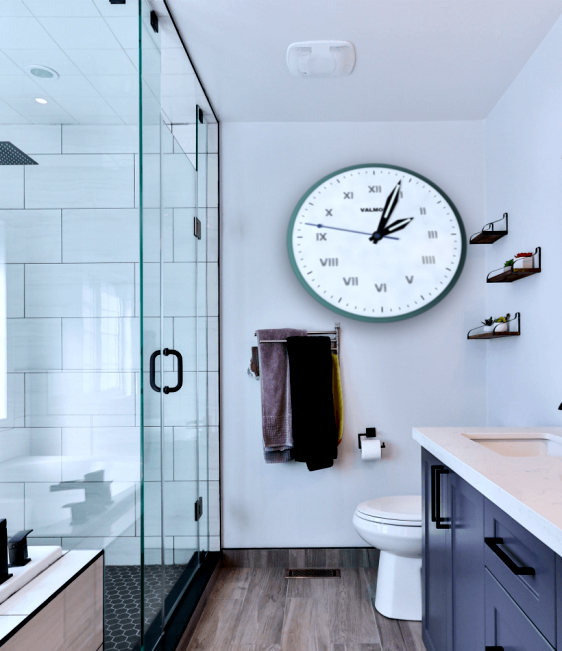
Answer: 2,03,47
